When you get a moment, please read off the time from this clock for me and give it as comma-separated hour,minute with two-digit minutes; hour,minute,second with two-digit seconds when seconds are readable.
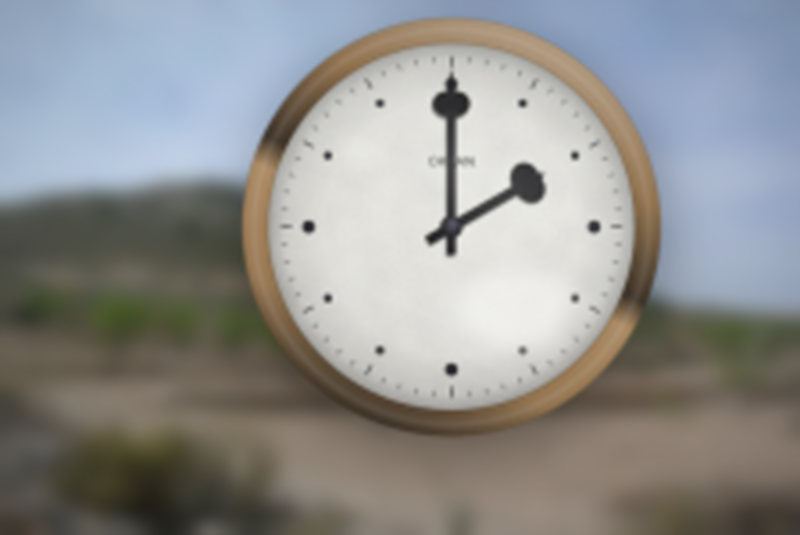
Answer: 2,00
